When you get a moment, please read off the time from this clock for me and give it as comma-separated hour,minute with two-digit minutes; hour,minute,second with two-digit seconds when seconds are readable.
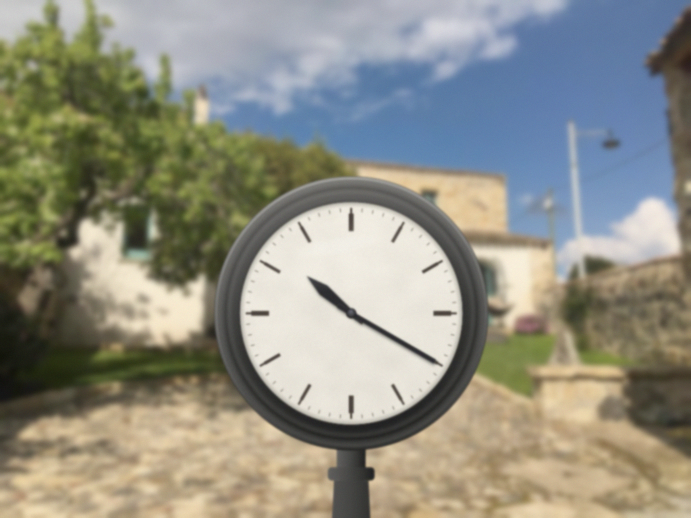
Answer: 10,20
